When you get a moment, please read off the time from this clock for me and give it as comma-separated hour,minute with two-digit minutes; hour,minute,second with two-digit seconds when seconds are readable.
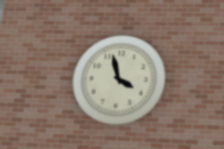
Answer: 3,57
